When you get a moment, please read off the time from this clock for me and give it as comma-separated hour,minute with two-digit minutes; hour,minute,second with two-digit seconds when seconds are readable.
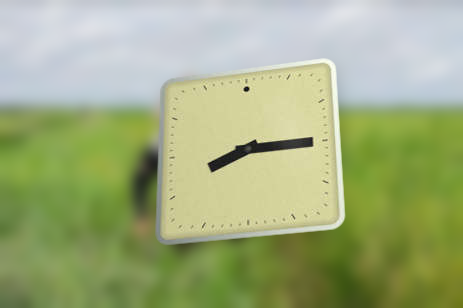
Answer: 8,15
